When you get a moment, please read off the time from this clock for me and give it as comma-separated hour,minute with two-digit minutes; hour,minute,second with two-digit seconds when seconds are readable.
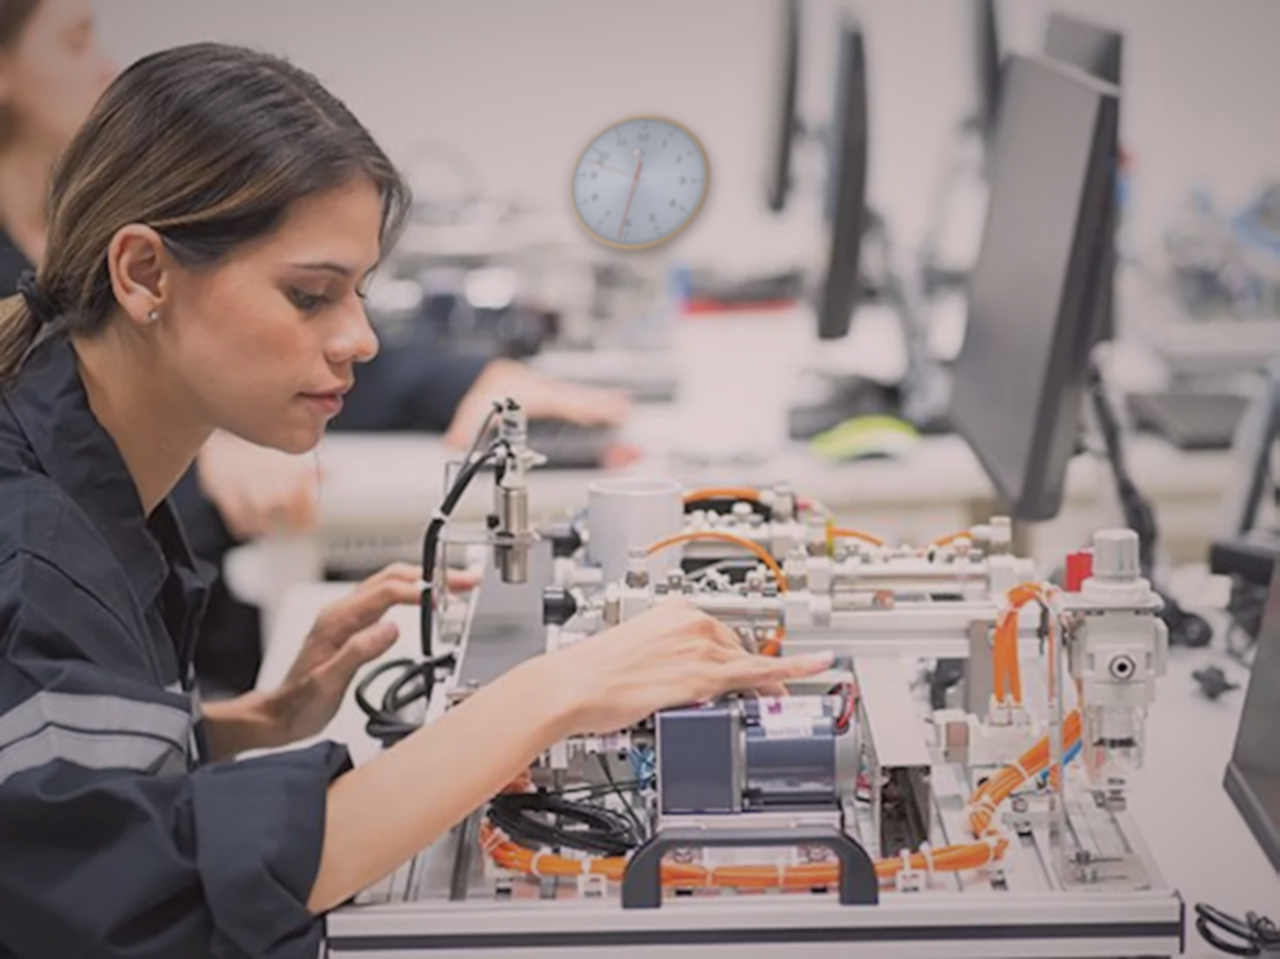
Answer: 11,47,31
